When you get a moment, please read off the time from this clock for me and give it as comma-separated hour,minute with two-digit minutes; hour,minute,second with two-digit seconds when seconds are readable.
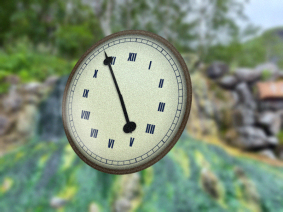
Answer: 4,54
